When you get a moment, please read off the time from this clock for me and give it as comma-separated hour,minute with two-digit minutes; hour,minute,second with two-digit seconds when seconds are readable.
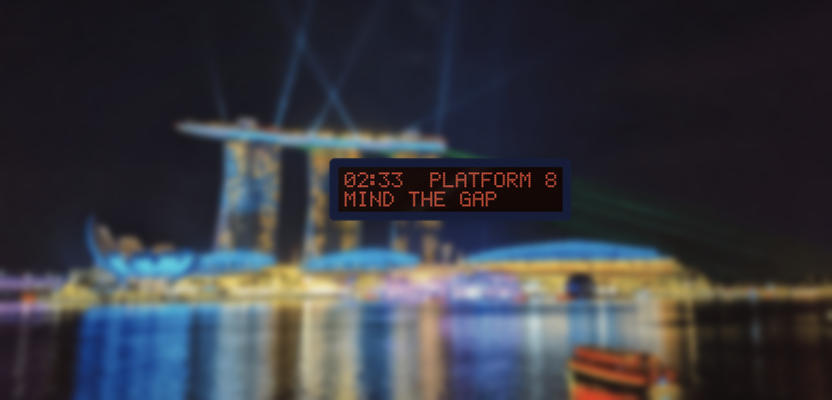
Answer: 2,33
